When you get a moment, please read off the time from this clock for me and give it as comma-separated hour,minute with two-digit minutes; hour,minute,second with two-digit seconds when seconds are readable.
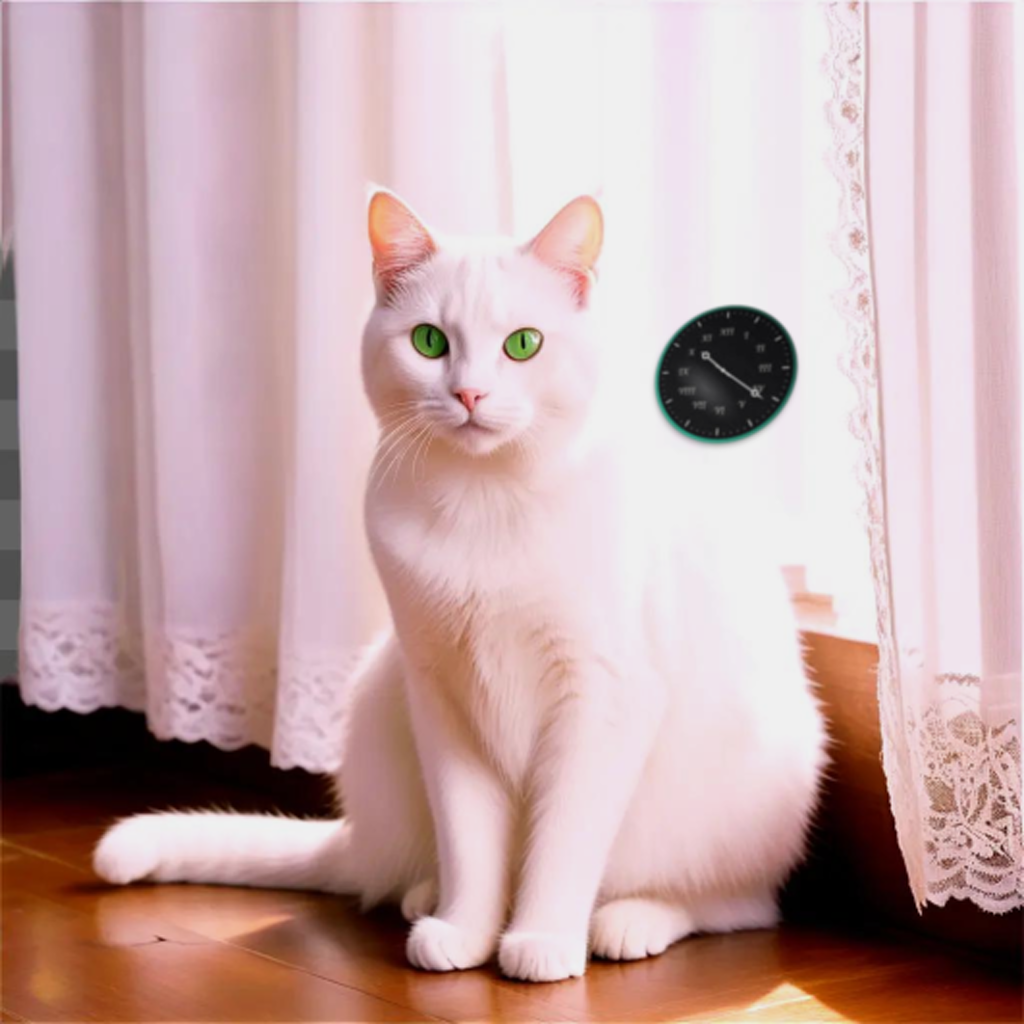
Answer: 10,21
